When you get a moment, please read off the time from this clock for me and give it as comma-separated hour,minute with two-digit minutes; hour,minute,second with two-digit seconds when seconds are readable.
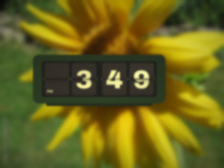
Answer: 3,49
